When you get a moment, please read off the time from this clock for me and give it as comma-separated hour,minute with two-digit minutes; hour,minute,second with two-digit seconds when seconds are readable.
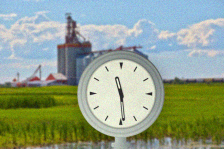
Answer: 11,29
